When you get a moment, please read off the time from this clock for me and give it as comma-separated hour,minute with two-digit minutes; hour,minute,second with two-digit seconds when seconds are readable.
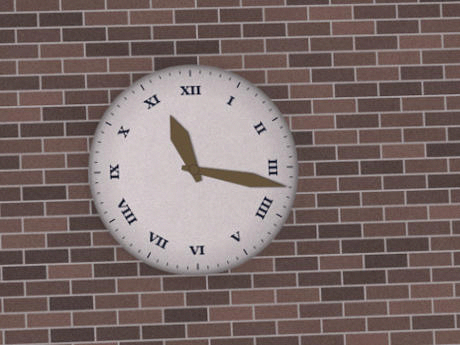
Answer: 11,17
